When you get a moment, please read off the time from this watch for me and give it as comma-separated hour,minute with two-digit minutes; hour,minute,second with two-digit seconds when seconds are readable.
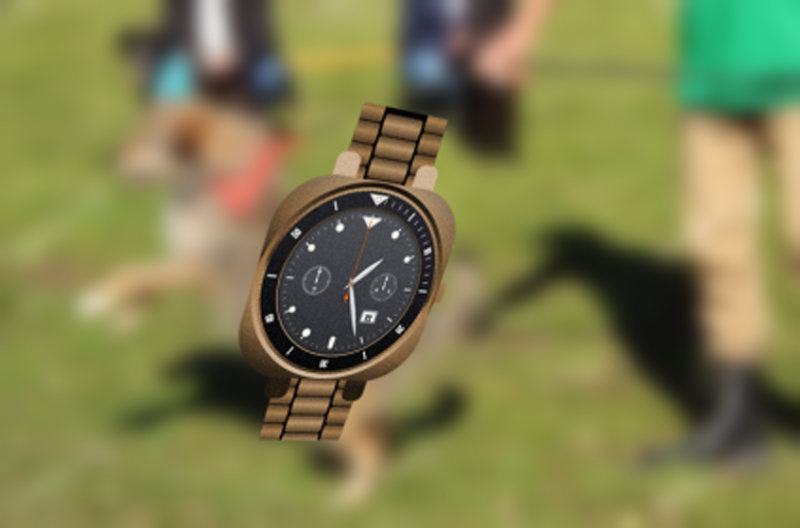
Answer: 1,26
